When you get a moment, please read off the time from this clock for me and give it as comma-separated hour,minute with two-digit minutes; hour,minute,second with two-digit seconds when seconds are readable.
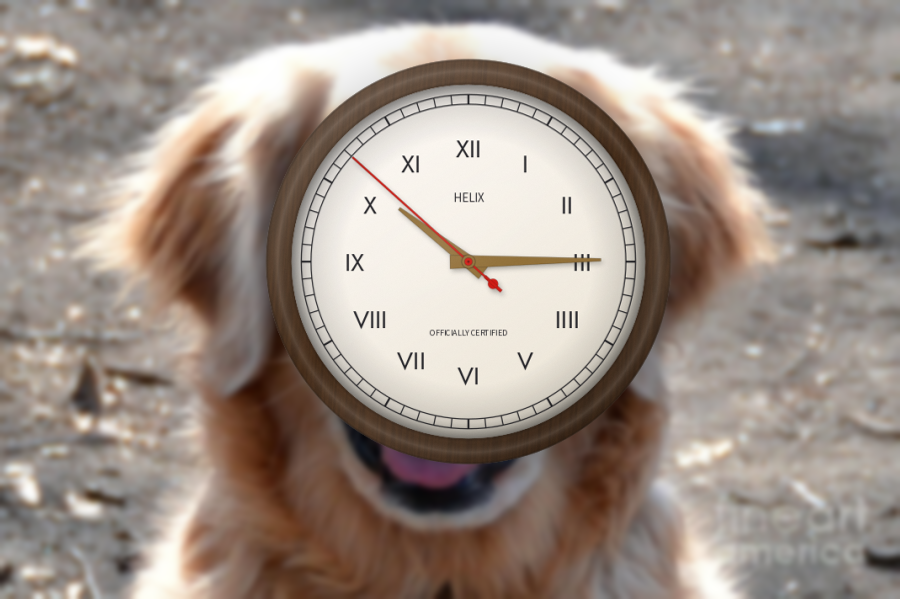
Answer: 10,14,52
